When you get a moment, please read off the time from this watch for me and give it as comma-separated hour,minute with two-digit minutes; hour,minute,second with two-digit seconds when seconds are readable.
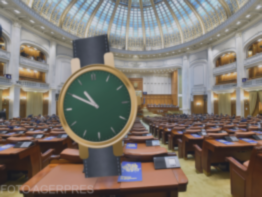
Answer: 10,50
